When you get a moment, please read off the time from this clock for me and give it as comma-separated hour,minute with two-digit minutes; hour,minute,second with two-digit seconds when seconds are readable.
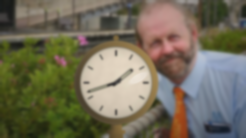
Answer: 1,42
